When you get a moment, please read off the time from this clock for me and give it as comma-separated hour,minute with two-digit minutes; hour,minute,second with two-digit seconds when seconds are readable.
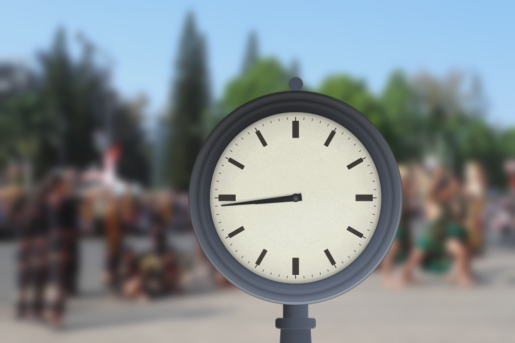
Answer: 8,44
